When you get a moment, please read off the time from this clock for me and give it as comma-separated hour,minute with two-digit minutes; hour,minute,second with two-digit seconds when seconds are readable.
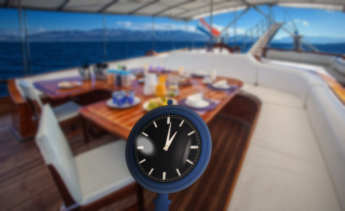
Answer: 1,01
